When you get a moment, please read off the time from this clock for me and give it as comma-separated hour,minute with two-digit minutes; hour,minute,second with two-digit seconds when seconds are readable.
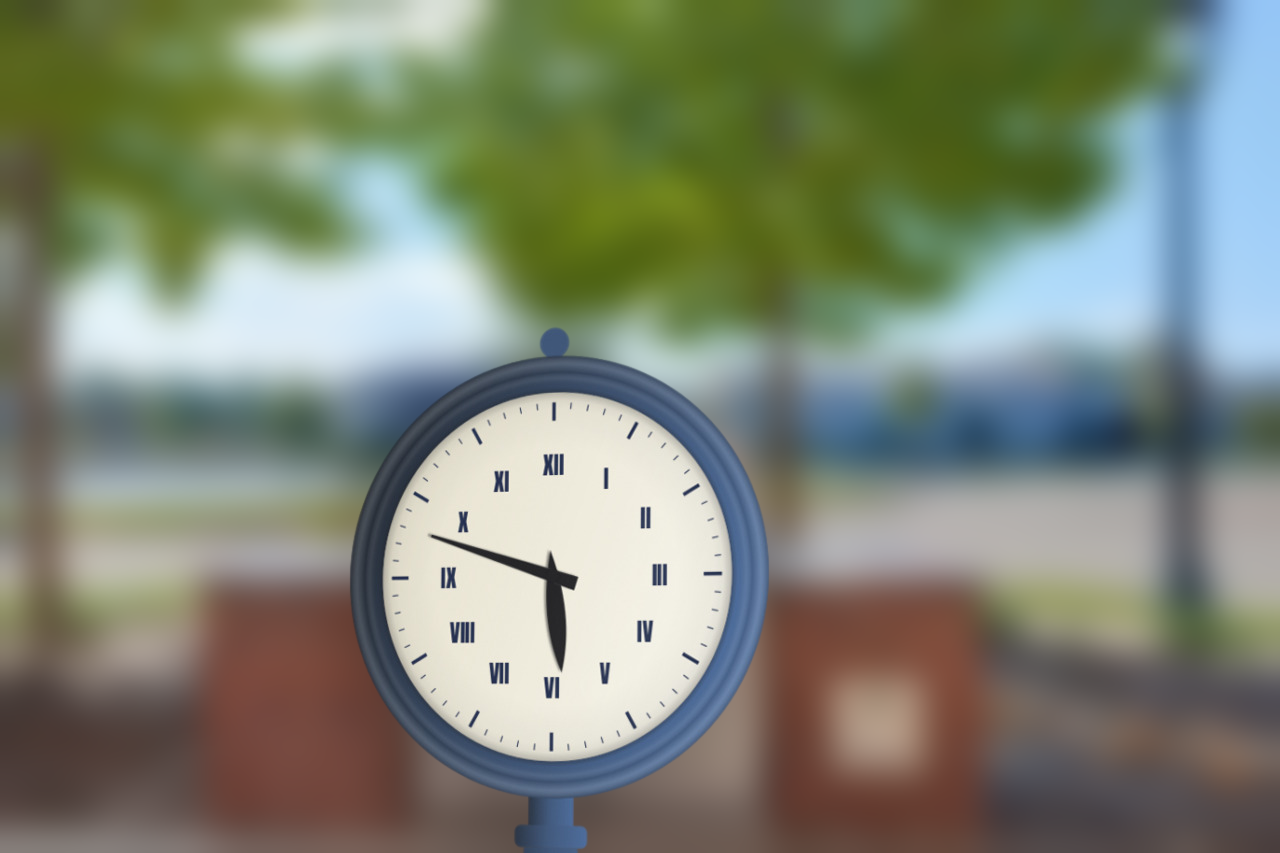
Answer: 5,48
